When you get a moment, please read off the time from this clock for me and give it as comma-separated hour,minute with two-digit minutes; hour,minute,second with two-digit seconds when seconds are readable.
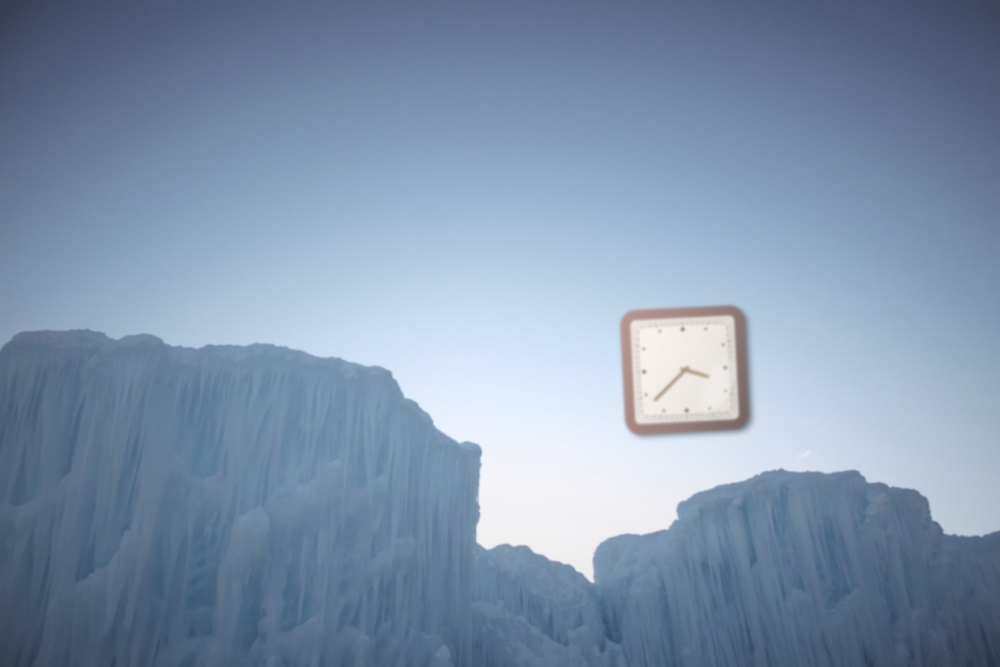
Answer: 3,38
